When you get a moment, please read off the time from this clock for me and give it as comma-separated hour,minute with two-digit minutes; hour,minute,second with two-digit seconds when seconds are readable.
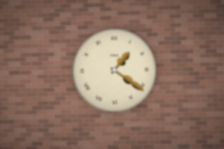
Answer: 1,21
